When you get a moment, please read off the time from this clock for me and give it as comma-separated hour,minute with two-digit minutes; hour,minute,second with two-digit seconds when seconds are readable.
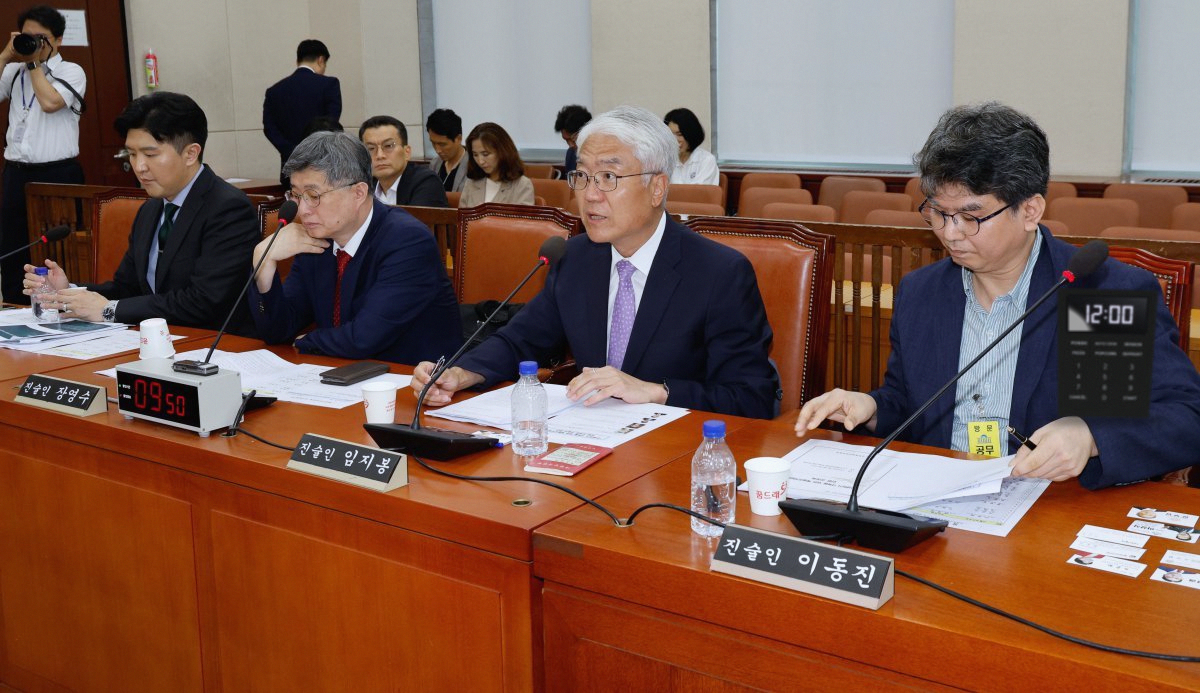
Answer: 12,00
